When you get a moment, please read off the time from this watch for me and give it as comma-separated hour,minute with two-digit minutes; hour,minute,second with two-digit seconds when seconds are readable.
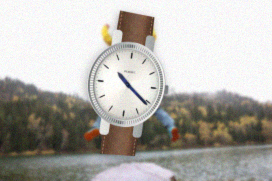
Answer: 10,21
